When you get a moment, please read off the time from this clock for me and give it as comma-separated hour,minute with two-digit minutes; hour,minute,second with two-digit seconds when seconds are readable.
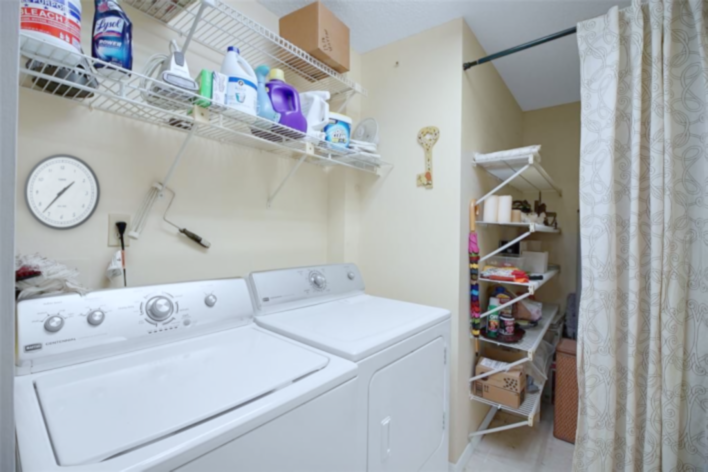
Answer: 1,37
